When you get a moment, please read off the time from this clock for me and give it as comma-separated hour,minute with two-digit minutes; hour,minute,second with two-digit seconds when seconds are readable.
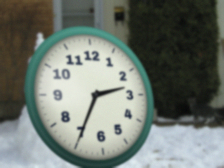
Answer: 2,35
